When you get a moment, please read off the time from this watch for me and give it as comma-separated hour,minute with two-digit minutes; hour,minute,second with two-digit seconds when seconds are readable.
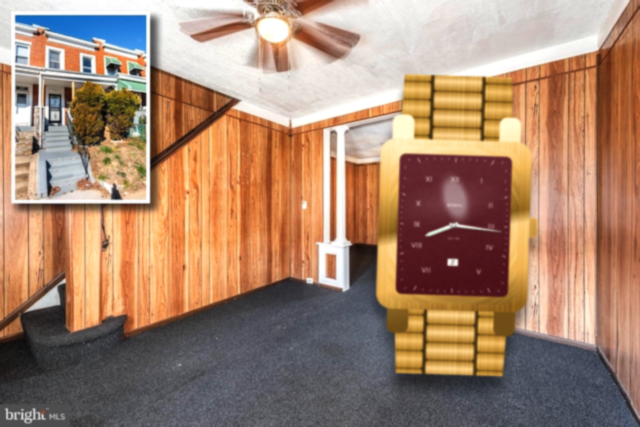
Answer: 8,16
